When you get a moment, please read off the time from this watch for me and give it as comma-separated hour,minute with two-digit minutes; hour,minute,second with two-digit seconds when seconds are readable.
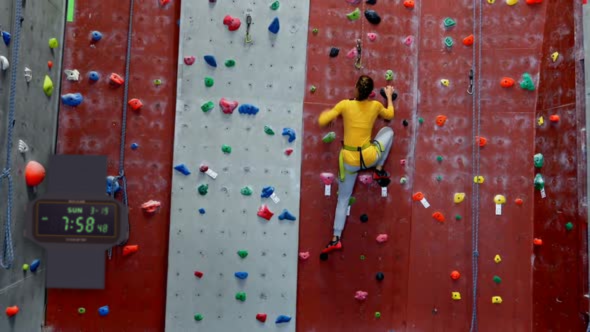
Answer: 7,58
